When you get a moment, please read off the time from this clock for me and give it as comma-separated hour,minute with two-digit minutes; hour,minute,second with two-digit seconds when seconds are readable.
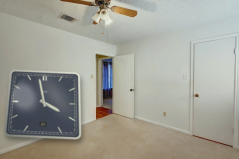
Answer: 3,58
